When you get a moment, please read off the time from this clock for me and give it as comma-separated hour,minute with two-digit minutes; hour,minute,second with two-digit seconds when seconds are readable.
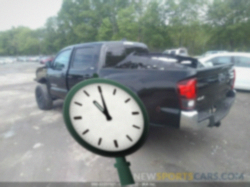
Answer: 11,00
